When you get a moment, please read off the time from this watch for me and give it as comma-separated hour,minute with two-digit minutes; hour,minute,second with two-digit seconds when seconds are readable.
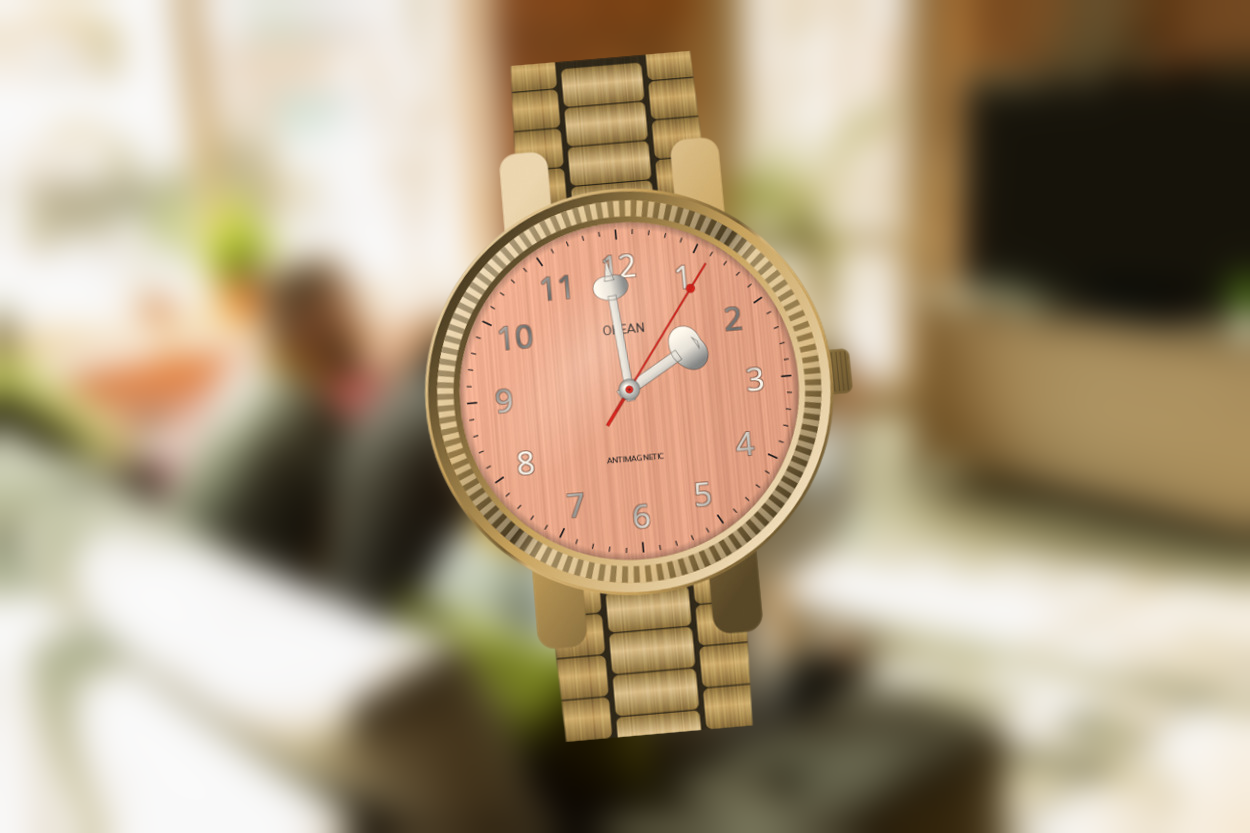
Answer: 1,59,06
